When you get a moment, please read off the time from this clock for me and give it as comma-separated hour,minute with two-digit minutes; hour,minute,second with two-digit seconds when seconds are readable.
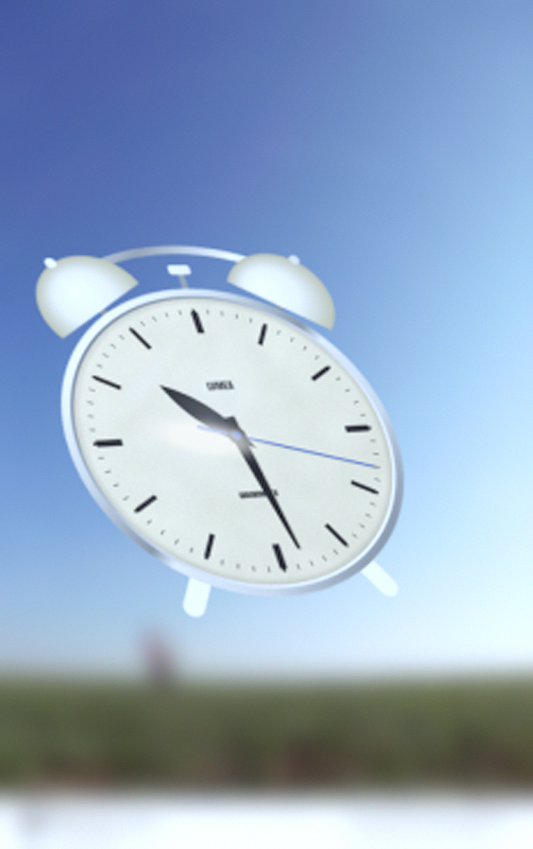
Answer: 10,28,18
